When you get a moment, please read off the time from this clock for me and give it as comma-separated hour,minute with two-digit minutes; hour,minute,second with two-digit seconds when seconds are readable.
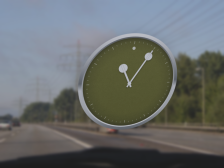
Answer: 11,05
